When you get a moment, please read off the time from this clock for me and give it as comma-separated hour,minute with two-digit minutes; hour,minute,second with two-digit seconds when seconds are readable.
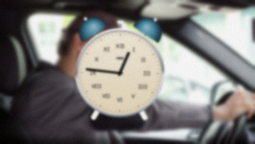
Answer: 12,46
